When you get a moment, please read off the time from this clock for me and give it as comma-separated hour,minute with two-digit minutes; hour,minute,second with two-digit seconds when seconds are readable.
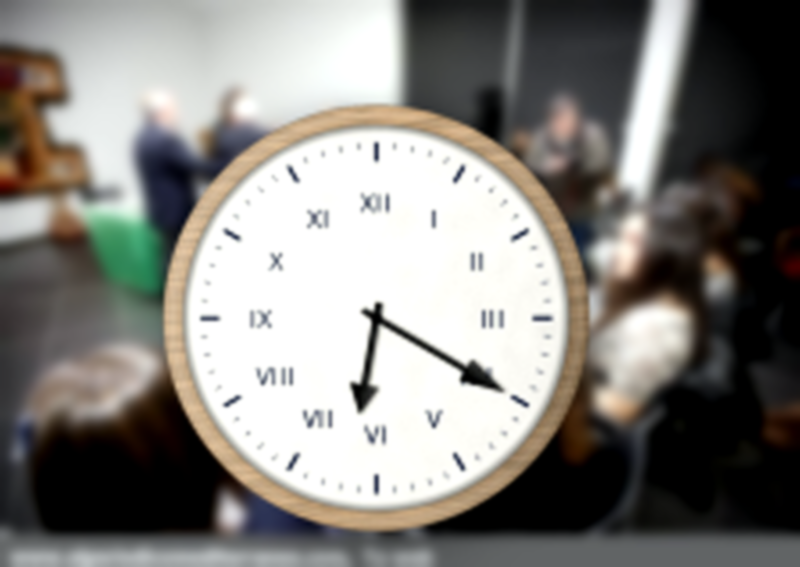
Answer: 6,20
